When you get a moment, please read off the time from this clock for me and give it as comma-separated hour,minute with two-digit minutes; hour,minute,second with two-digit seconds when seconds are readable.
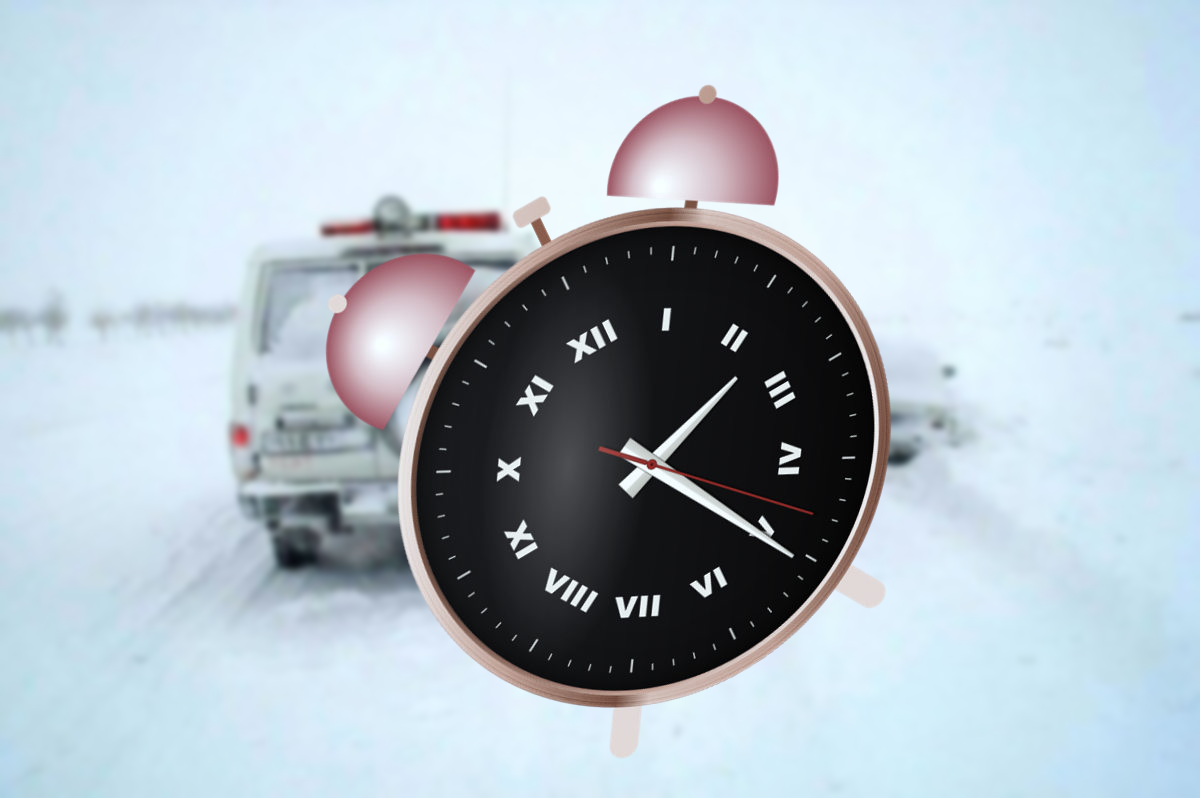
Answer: 2,25,23
